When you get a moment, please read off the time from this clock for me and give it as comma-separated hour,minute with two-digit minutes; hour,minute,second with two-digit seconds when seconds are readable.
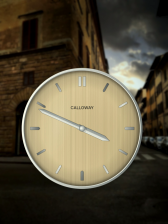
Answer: 3,49
